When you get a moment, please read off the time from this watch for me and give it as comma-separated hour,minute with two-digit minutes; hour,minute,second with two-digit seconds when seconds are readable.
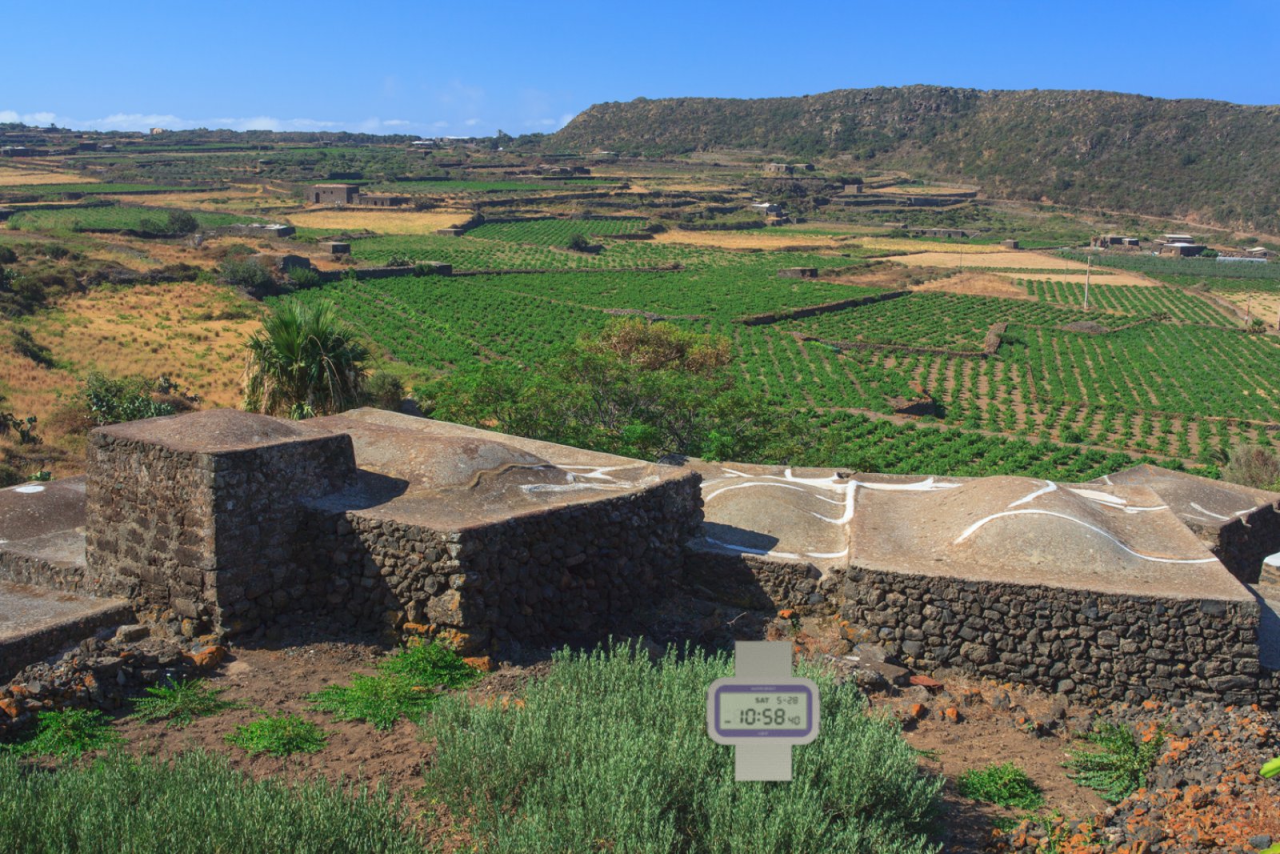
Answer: 10,58
